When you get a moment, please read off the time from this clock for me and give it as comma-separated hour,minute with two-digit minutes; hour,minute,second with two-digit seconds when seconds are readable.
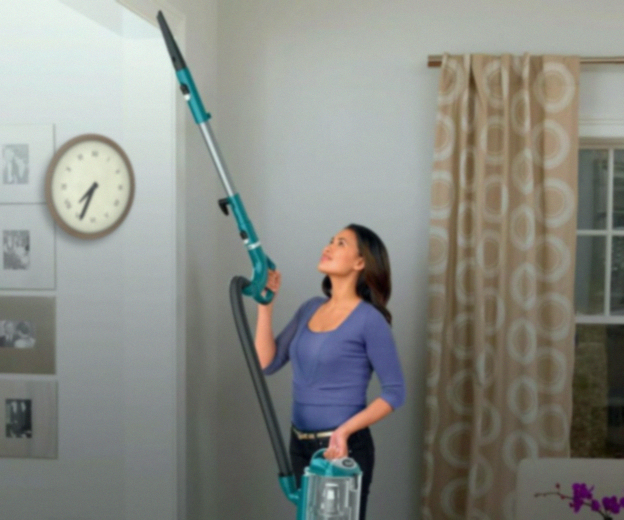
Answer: 7,34
